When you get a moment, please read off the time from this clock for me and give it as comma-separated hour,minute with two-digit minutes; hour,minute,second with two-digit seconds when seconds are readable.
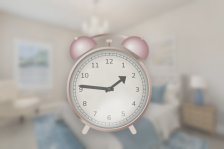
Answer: 1,46
